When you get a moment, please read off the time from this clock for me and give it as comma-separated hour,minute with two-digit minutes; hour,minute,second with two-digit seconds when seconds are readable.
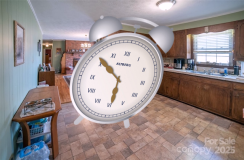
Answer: 5,51
